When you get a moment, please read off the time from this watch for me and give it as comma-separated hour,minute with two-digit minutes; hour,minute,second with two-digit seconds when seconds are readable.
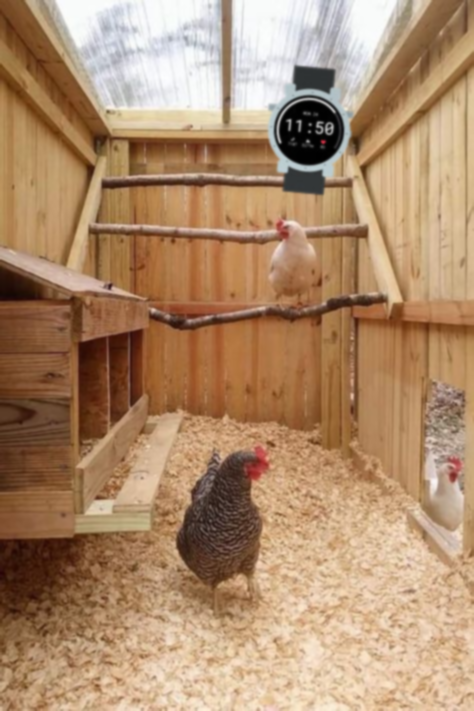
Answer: 11,50
